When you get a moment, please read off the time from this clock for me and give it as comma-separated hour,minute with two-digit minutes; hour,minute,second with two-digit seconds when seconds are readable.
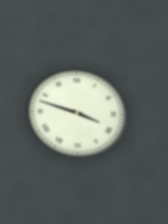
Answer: 3,48
